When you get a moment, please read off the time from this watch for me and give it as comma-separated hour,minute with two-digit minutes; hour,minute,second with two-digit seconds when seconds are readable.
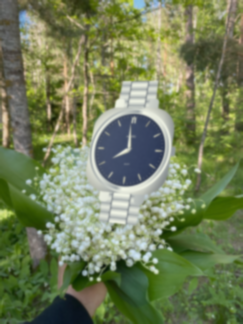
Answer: 7,59
